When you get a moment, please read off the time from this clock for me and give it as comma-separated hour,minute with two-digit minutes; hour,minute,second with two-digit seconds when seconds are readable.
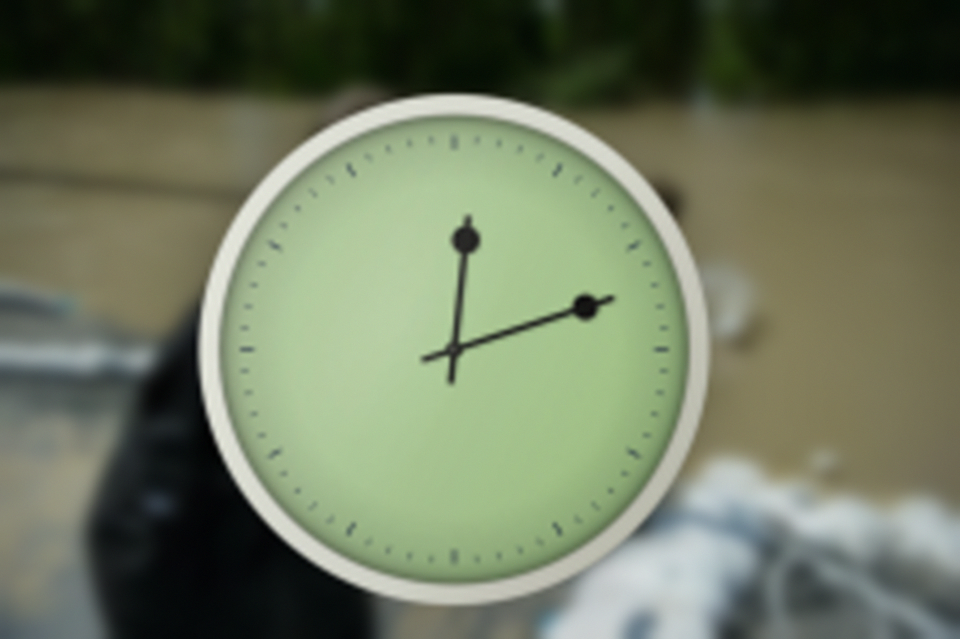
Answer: 12,12
